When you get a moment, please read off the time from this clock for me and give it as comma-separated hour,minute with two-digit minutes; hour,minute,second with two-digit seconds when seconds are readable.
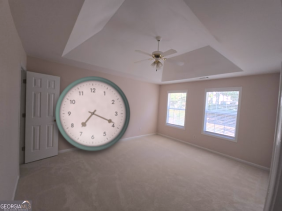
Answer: 7,19
